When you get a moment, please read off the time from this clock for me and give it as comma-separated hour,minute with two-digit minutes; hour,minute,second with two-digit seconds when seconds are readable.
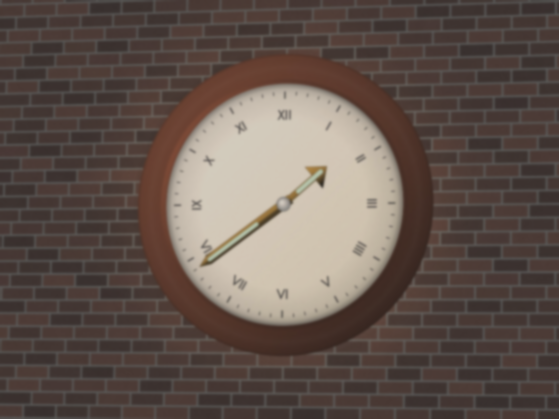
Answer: 1,39
